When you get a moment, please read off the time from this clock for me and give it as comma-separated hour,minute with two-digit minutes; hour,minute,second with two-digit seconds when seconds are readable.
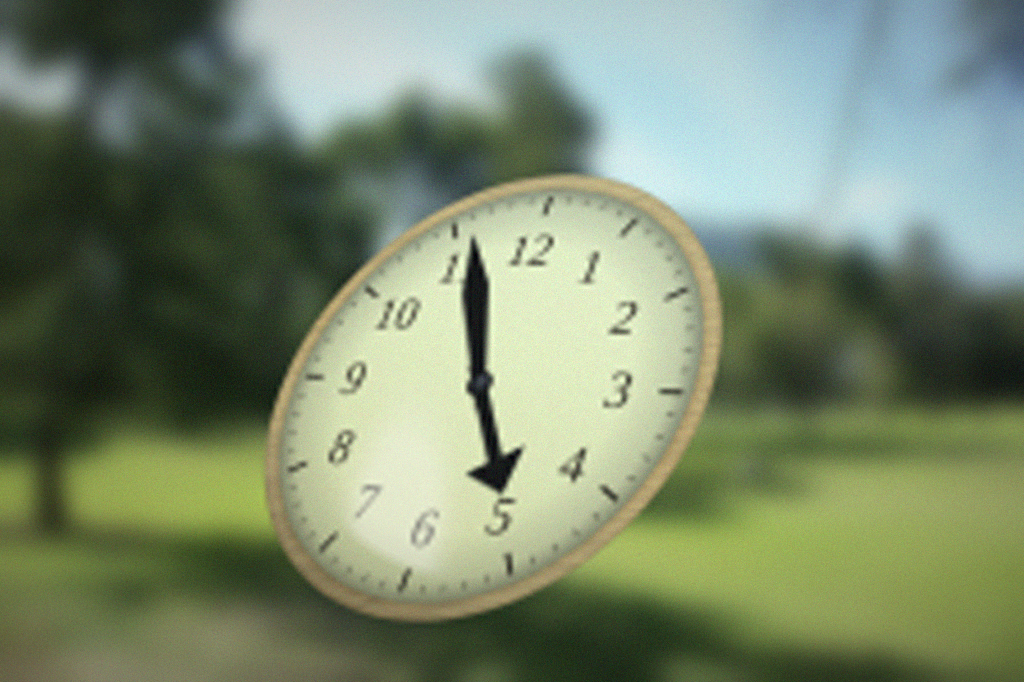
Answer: 4,56
